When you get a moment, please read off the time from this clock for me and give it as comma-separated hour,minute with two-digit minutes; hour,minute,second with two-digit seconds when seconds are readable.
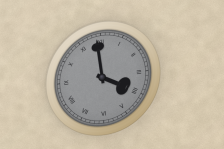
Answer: 3,59
